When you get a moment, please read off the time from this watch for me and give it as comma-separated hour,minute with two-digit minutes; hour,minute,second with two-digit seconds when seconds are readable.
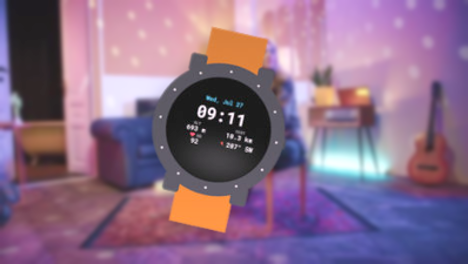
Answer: 9,11
